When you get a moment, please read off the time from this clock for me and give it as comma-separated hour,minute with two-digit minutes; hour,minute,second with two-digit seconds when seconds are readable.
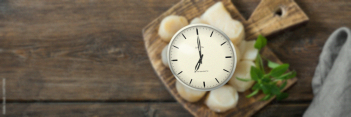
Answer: 7,00
